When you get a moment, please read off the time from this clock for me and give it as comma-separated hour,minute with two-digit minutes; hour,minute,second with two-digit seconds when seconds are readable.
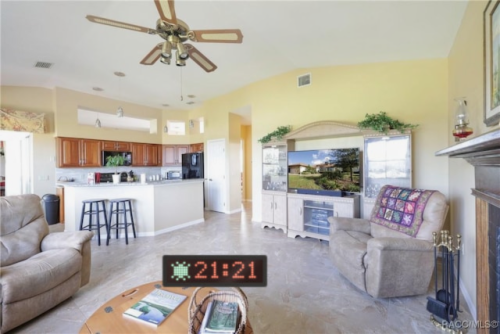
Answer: 21,21
